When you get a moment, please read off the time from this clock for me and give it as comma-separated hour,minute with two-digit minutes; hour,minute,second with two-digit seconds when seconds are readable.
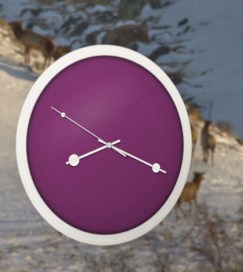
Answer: 8,18,50
